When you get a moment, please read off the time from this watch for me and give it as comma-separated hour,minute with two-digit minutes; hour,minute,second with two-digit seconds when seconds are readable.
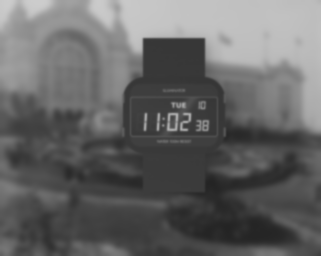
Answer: 11,02,38
